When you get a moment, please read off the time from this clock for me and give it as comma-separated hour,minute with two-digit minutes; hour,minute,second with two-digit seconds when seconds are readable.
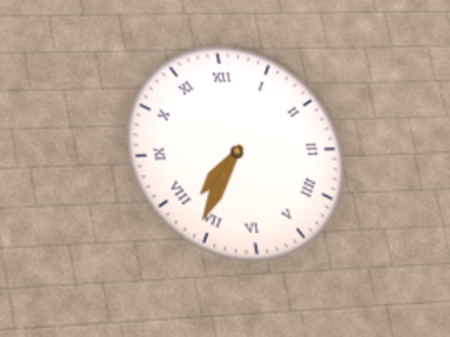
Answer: 7,36
